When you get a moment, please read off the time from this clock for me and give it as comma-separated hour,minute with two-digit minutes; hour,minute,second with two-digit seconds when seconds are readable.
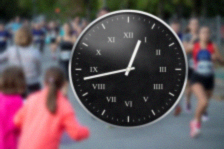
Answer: 12,43
